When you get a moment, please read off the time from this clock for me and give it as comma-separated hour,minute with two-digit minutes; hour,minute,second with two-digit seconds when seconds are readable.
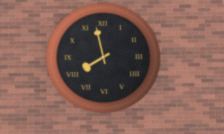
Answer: 7,58
